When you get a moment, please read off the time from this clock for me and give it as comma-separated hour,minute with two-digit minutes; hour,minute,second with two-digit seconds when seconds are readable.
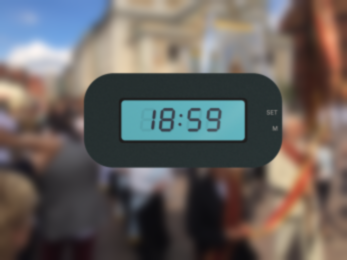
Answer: 18,59
